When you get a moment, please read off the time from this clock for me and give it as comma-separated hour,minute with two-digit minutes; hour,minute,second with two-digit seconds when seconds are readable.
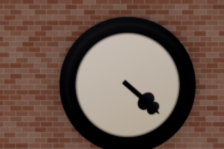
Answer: 4,22
